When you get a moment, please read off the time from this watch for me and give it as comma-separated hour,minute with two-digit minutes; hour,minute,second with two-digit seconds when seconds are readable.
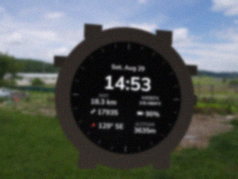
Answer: 14,53
